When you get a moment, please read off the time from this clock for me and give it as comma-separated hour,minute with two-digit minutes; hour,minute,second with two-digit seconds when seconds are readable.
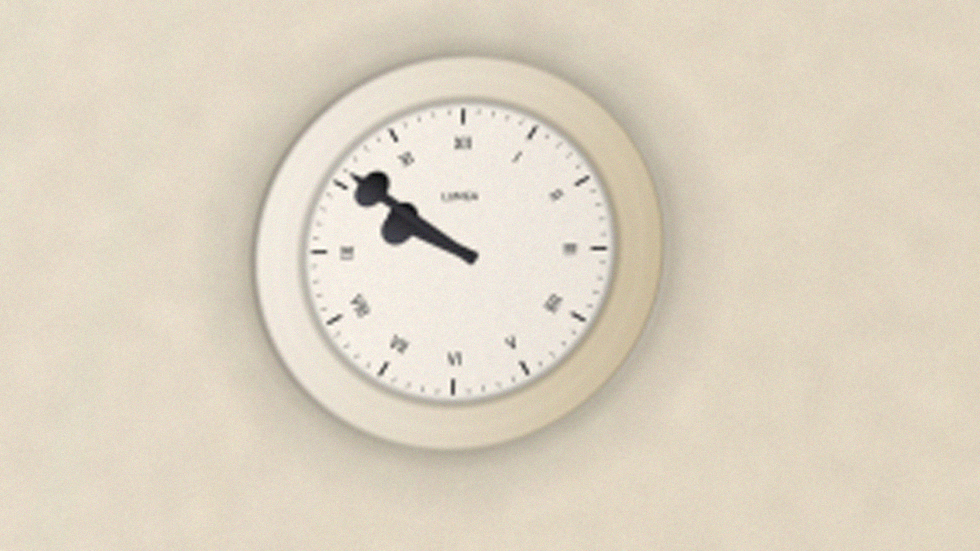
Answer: 9,51
